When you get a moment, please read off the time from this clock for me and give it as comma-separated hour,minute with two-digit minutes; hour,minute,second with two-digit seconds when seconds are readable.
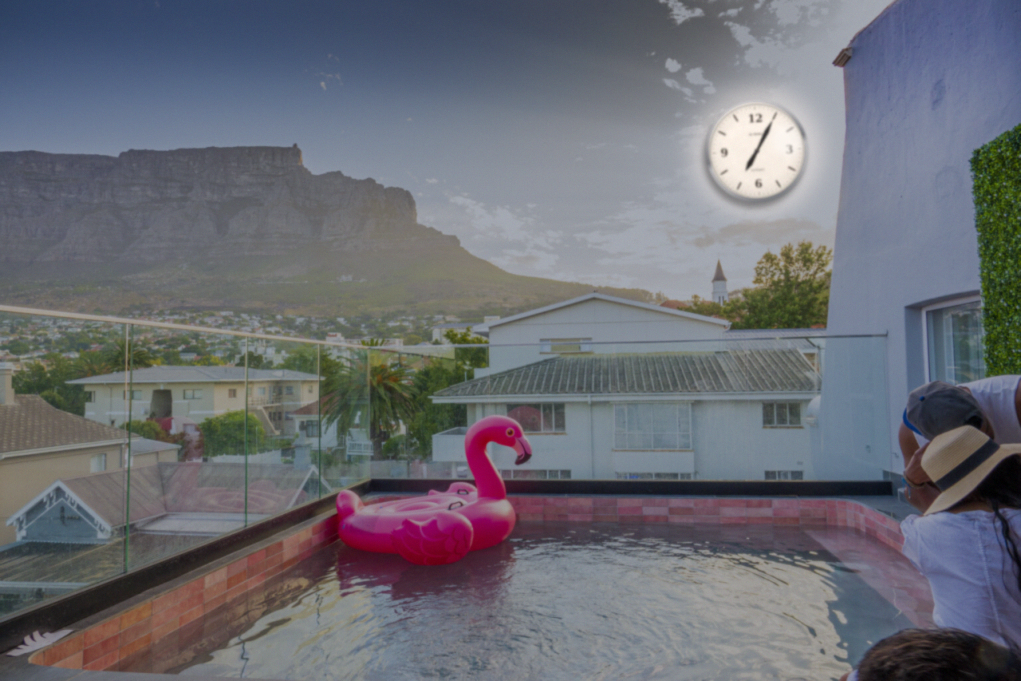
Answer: 7,05
